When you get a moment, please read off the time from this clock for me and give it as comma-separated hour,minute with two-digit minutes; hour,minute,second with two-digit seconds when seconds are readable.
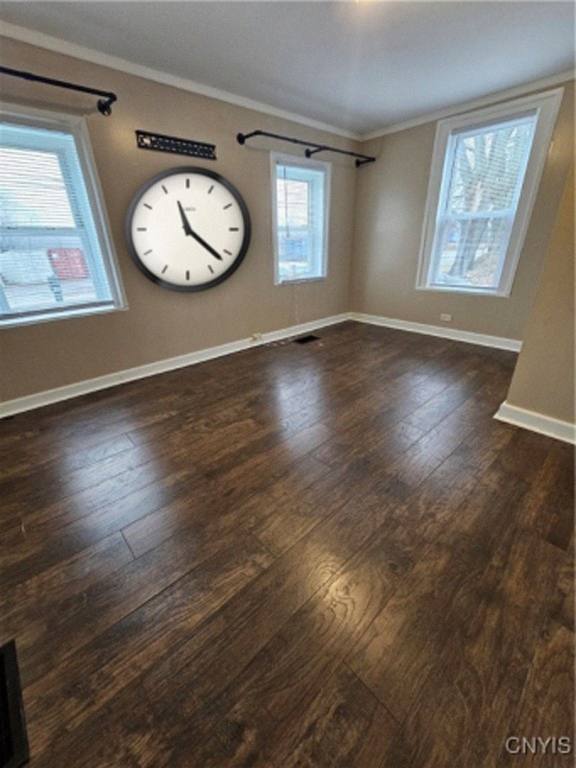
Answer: 11,22
